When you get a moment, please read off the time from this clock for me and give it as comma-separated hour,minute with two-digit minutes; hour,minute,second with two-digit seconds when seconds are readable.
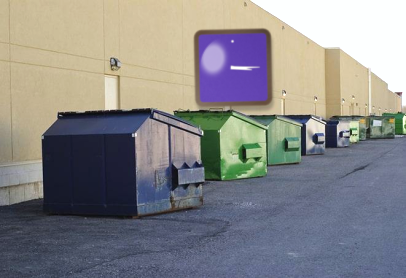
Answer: 3,15
